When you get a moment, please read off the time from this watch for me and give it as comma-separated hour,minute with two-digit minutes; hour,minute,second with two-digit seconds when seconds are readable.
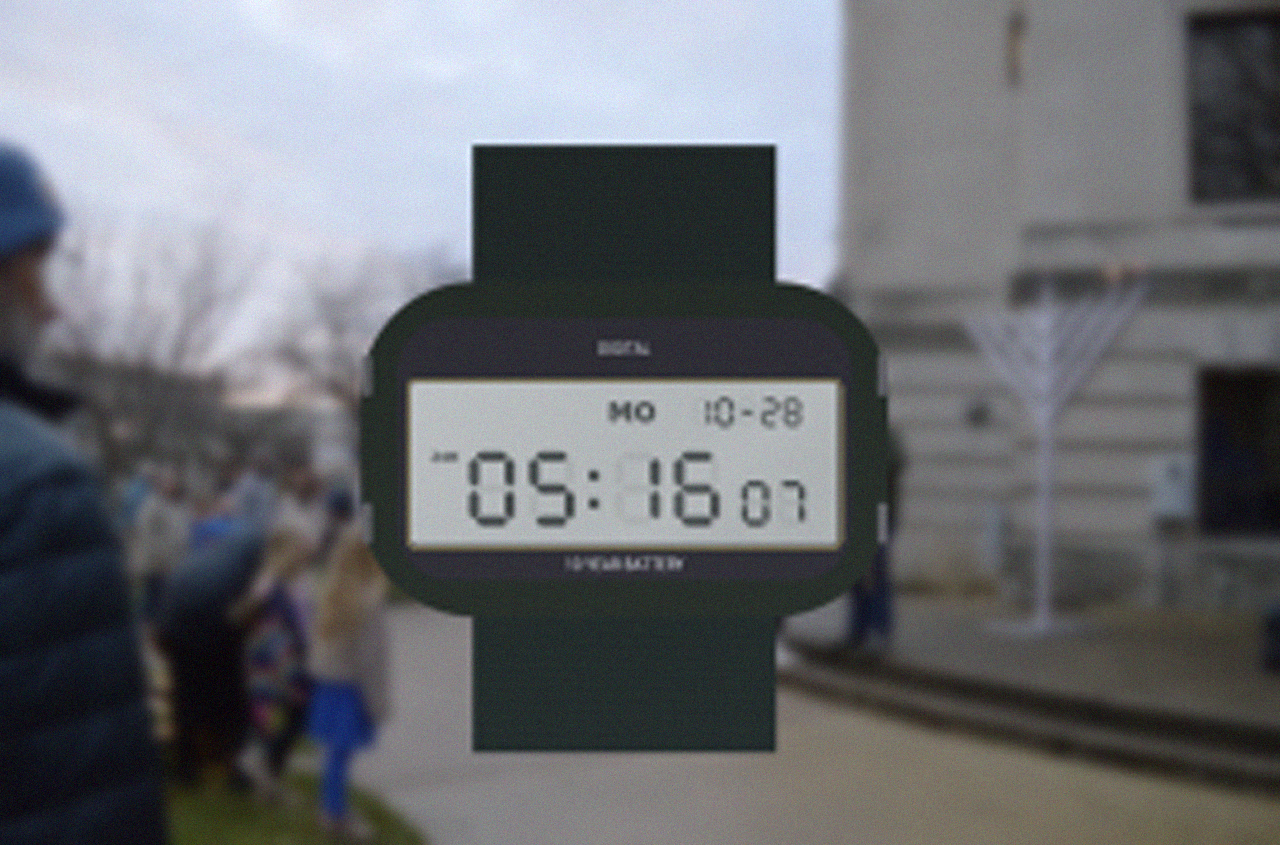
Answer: 5,16,07
